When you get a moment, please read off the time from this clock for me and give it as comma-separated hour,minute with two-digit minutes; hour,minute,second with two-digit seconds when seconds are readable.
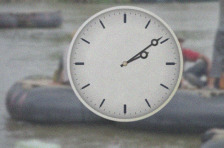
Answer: 2,09
